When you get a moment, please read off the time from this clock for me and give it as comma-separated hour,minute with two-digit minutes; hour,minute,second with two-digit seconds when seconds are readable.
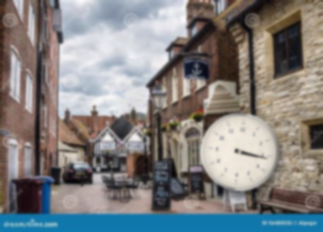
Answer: 3,16
